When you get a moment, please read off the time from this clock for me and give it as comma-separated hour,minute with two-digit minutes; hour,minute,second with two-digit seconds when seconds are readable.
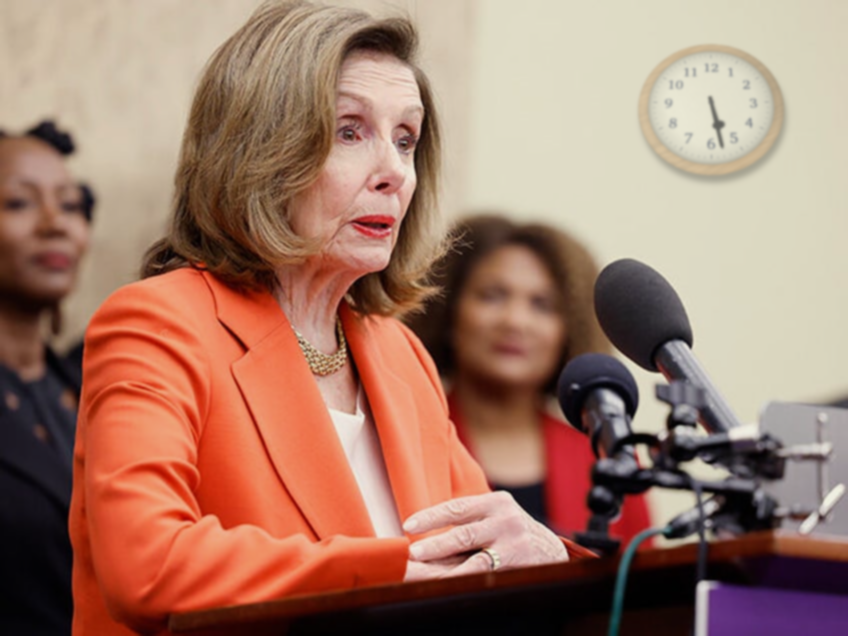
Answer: 5,28
